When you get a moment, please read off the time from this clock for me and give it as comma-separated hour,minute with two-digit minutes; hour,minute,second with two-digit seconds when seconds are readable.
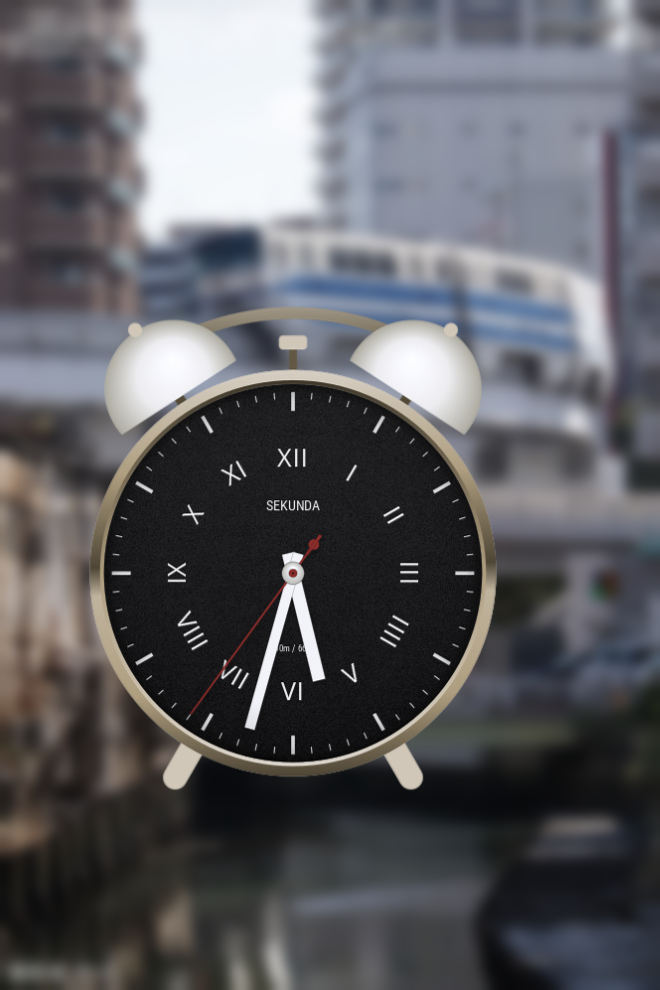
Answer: 5,32,36
